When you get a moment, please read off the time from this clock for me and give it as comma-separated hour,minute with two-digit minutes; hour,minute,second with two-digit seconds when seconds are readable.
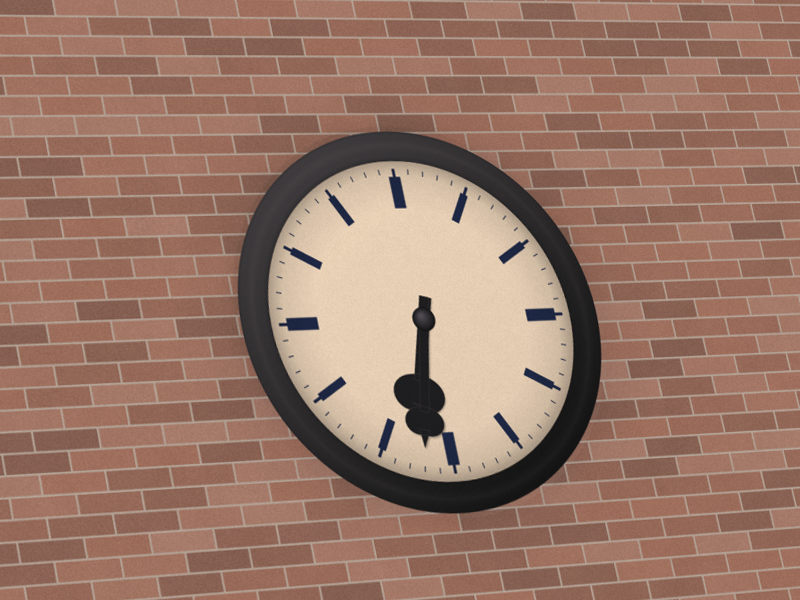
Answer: 6,32
